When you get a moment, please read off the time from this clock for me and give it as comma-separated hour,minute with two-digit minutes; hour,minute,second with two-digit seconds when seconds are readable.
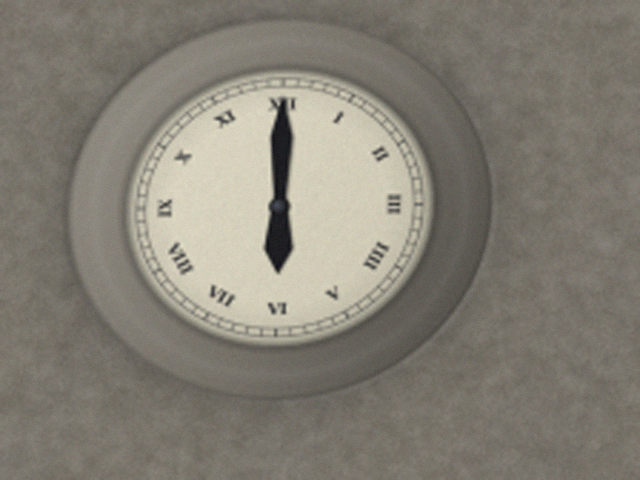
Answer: 6,00
